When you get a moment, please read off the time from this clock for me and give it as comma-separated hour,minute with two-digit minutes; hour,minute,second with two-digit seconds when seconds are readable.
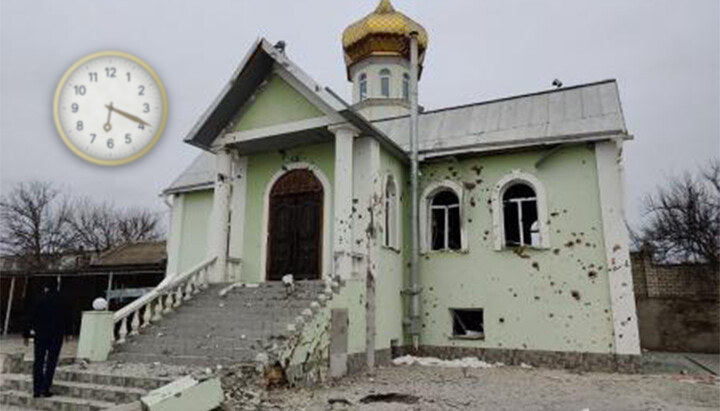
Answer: 6,19
